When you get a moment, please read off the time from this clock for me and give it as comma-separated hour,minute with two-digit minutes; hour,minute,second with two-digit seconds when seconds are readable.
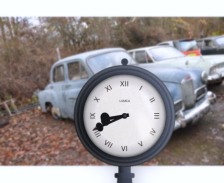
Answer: 8,41
